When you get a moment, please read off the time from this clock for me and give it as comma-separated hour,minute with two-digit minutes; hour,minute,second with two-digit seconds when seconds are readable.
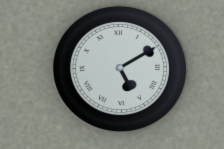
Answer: 5,10
